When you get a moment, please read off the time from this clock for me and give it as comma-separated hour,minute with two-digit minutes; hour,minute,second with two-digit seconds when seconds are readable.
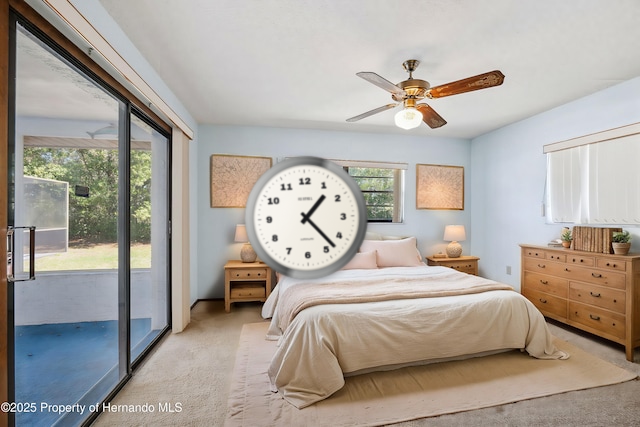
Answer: 1,23
